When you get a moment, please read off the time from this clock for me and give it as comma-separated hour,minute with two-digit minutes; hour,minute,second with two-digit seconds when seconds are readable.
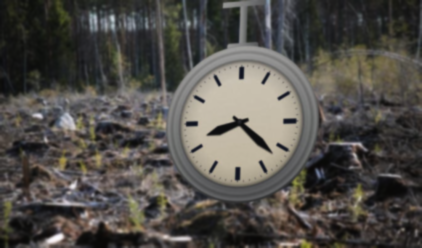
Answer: 8,22
